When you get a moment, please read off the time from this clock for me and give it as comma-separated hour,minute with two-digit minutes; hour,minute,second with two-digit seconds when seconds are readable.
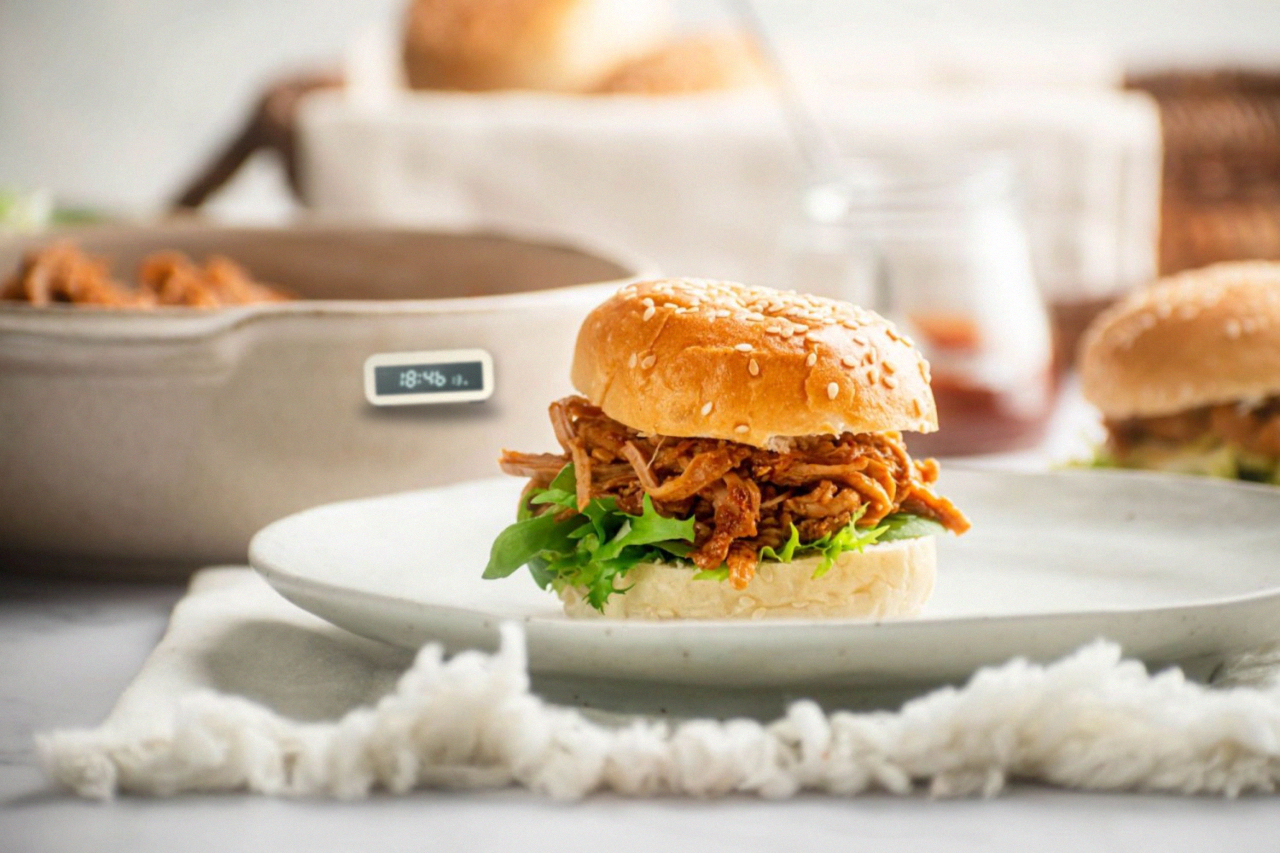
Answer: 18,46
